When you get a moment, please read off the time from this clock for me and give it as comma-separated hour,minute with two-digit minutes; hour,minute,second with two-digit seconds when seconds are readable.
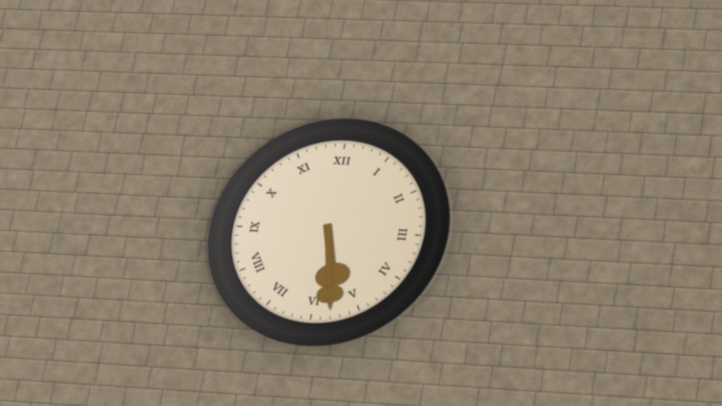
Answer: 5,28
